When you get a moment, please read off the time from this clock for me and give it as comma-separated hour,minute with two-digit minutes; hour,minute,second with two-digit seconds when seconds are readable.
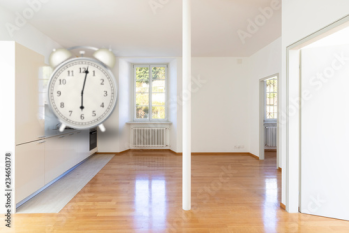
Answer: 6,02
